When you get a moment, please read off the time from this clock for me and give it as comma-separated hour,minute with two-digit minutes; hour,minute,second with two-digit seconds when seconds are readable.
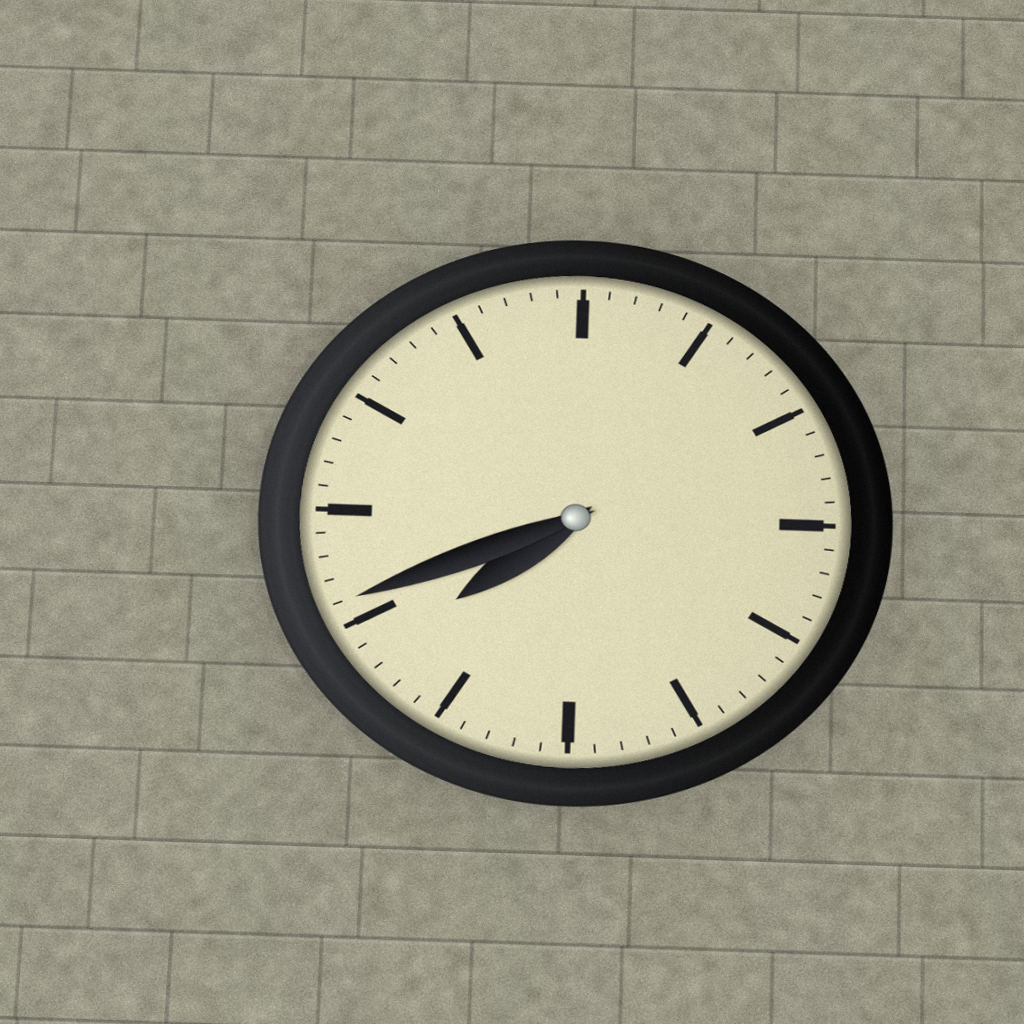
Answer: 7,41
